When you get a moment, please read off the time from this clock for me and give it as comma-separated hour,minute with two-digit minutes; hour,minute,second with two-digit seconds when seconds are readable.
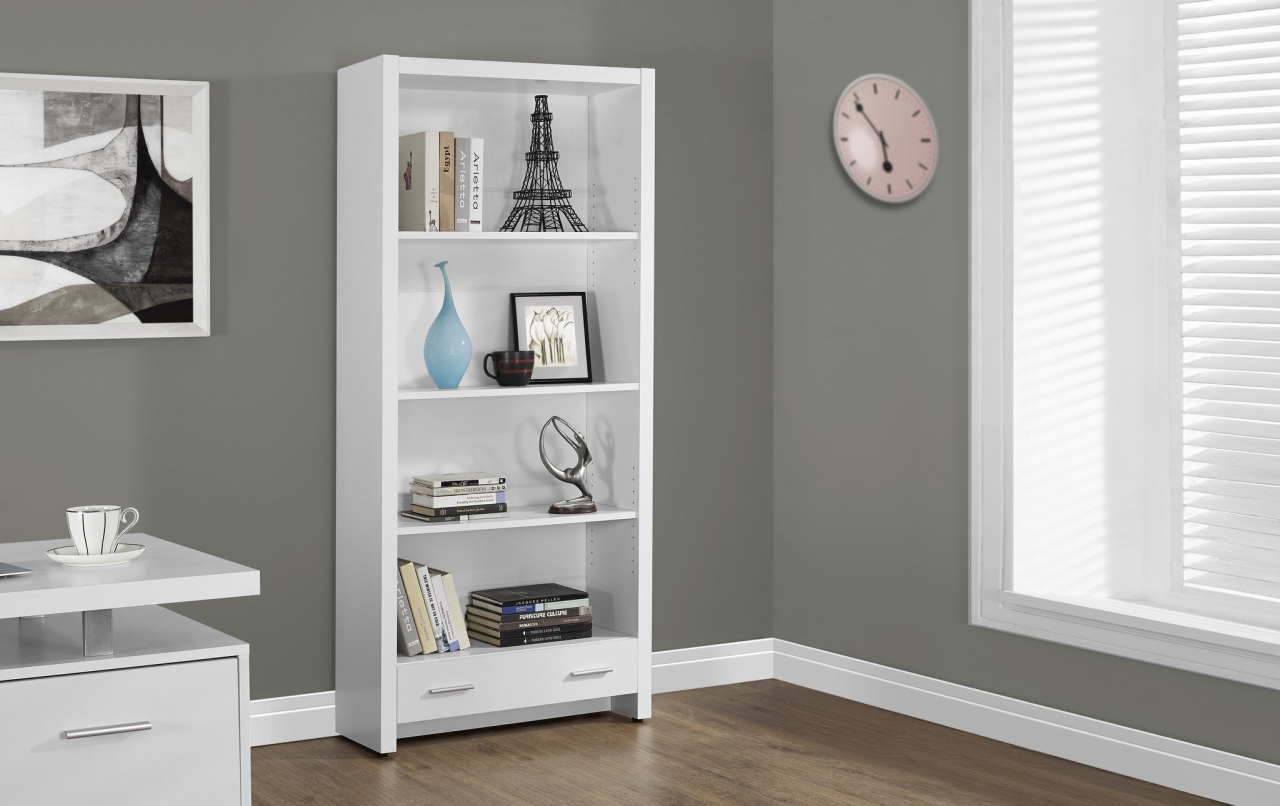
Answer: 5,54
